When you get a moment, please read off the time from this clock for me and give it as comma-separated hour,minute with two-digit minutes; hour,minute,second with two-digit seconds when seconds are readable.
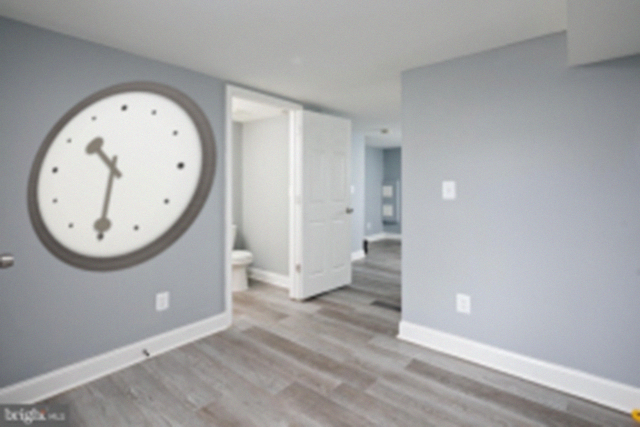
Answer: 10,30
